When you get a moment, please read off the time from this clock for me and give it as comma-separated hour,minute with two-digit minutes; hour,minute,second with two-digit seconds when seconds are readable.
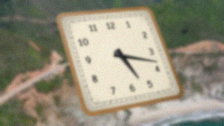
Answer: 5,18
